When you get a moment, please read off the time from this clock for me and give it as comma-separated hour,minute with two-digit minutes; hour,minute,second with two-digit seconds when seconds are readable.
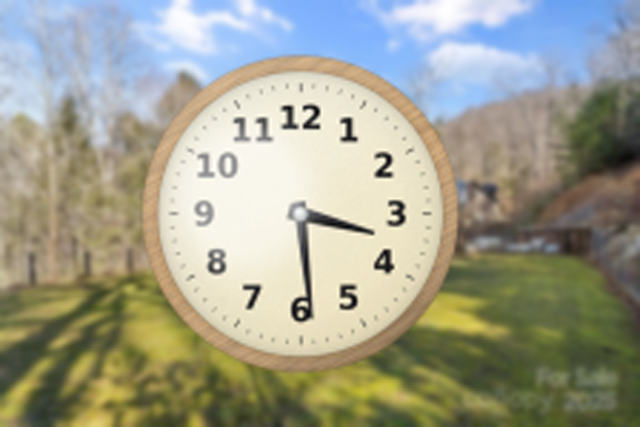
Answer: 3,29
